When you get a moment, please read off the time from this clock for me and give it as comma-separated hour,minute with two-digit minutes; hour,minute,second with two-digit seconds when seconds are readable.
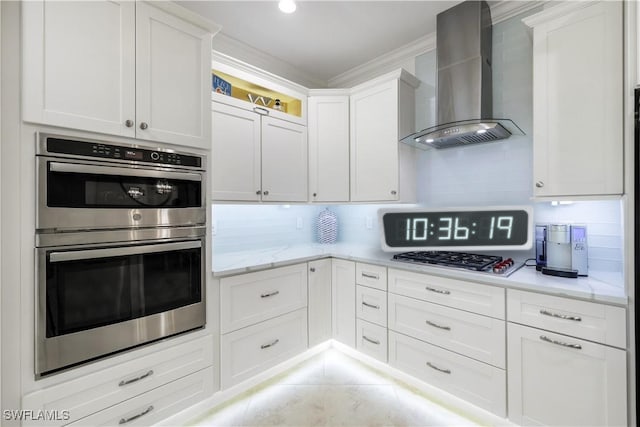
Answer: 10,36,19
